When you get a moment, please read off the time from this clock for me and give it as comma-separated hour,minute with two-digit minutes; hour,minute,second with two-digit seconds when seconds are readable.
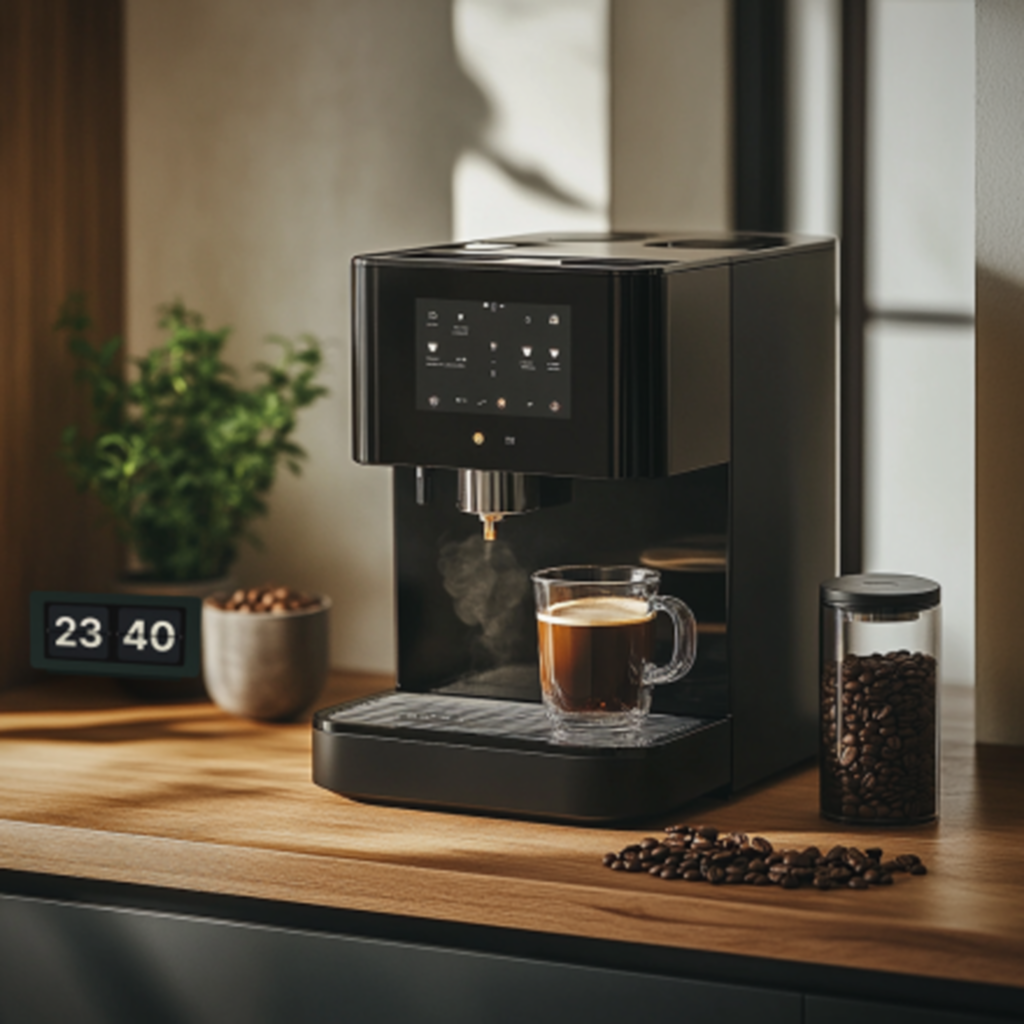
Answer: 23,40
